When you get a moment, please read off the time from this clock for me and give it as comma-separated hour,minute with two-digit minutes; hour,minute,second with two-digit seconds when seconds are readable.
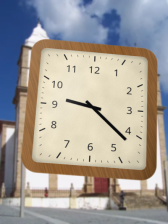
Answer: 9,22
